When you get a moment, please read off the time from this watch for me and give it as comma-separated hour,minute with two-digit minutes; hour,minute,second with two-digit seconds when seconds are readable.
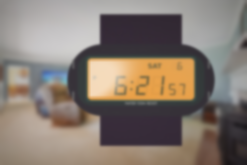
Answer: 6,21
